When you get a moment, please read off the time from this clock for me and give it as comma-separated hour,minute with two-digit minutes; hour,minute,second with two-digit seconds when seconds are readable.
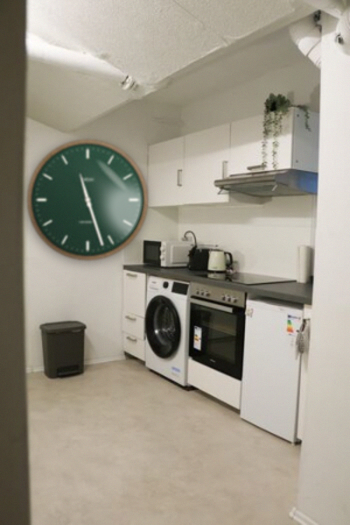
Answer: 11,27
